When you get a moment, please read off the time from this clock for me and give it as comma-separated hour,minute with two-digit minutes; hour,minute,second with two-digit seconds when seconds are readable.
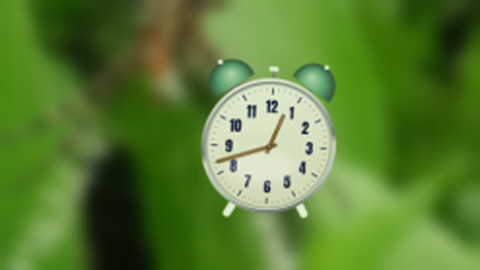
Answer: 12,42
